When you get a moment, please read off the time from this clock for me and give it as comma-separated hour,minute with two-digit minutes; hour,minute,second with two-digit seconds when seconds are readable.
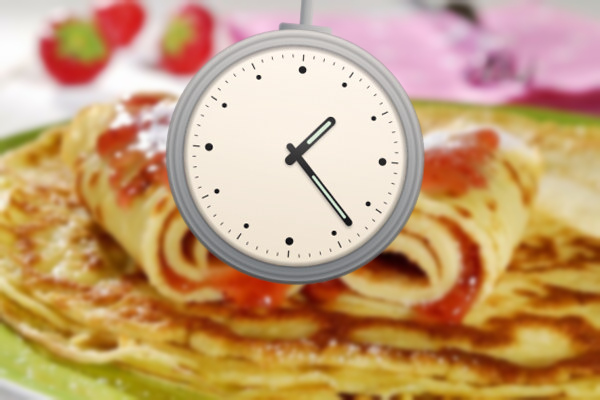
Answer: 1,23
